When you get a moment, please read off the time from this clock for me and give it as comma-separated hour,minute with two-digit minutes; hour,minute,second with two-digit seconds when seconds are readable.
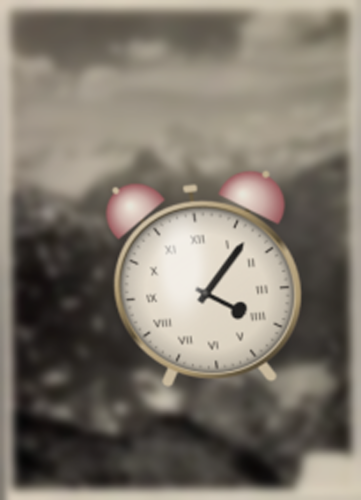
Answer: 4,07
